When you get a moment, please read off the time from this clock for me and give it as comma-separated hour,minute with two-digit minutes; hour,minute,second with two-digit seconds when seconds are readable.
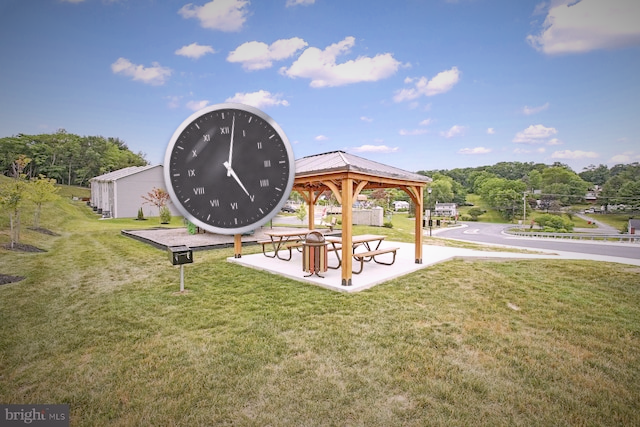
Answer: 5,02
